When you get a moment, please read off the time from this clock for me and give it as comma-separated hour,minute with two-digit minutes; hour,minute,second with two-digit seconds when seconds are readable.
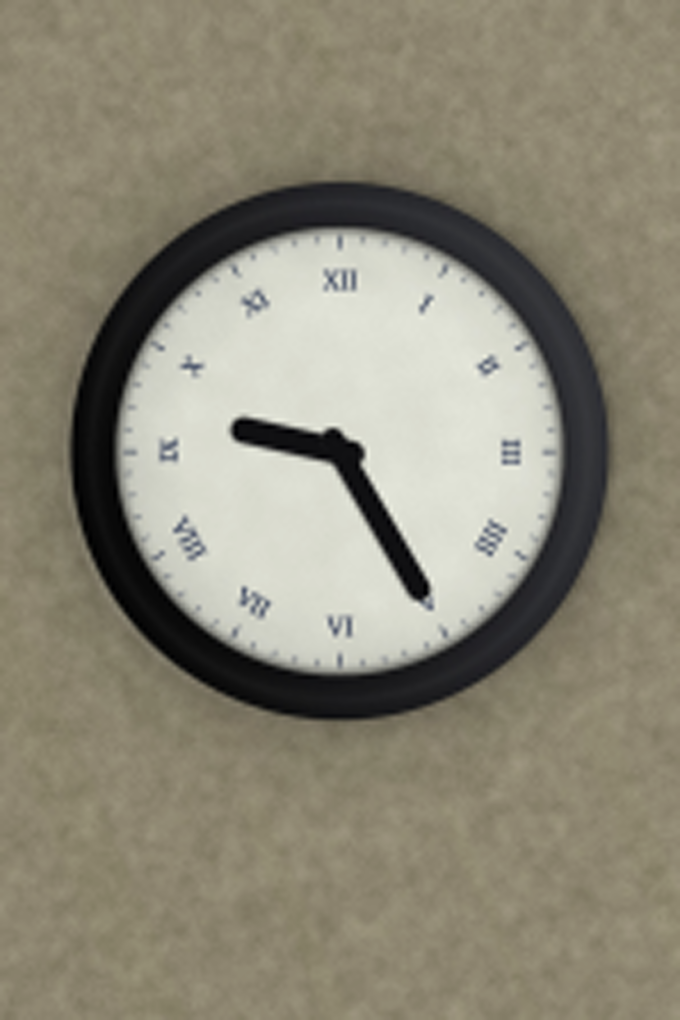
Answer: 9,25
